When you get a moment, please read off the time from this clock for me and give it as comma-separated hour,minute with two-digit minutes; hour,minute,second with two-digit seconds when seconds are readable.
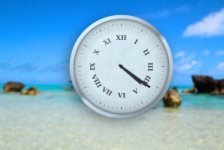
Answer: 4,21
